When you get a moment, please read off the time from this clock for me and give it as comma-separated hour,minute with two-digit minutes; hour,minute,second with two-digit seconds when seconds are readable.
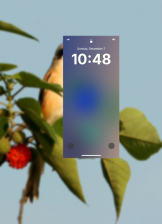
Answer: 10,48
